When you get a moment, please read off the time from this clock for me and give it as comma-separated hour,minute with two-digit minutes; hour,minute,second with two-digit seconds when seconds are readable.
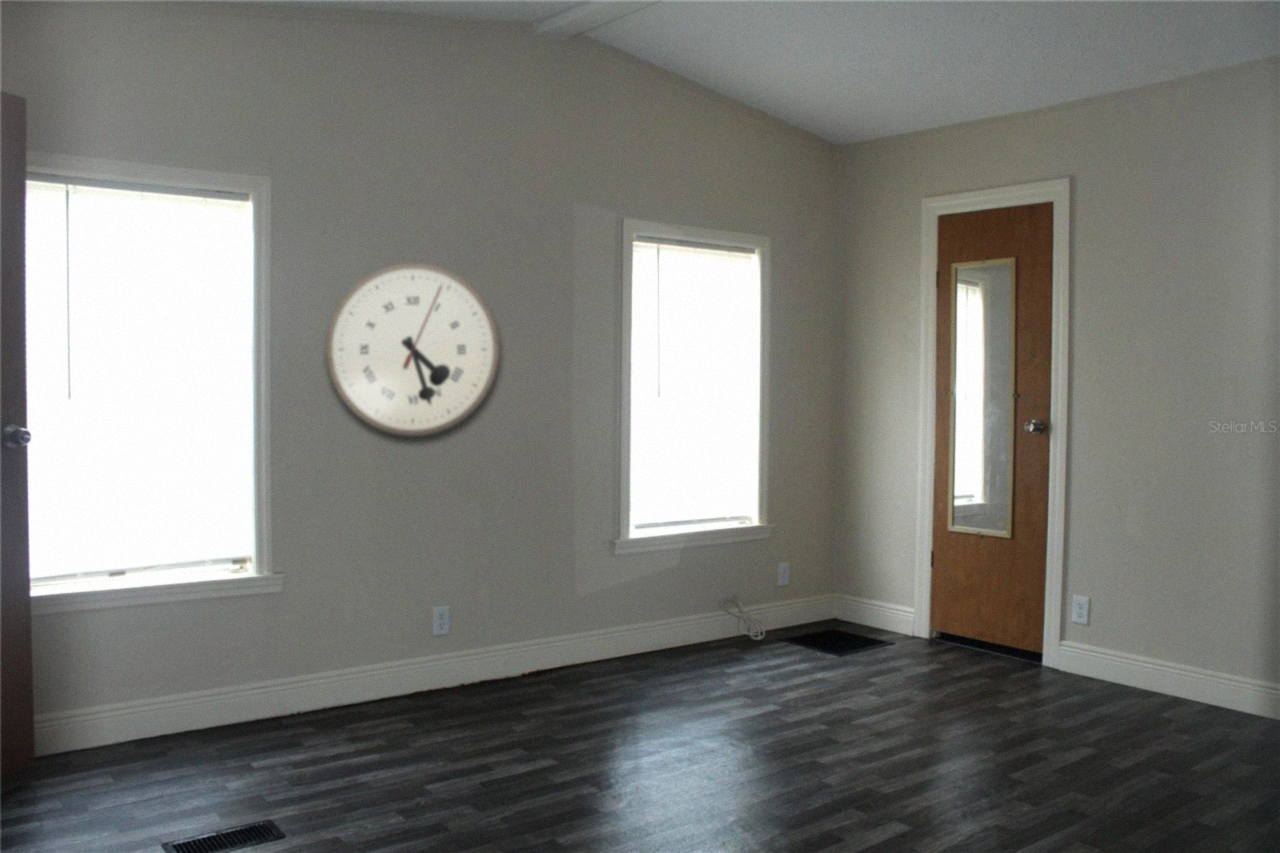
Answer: 4,27,04
